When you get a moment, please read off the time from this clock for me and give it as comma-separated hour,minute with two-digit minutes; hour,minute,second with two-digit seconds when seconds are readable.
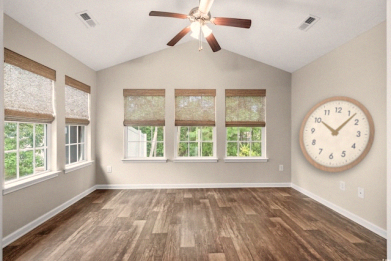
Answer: 10,07
